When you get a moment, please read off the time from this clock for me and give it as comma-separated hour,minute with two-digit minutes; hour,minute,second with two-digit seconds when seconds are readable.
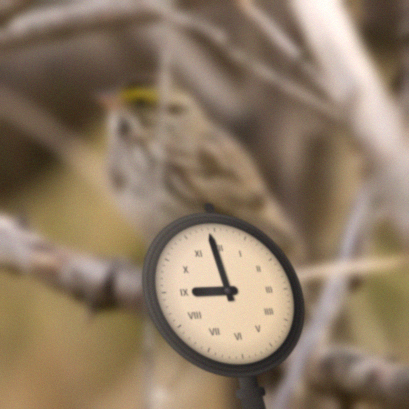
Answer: 8,59
